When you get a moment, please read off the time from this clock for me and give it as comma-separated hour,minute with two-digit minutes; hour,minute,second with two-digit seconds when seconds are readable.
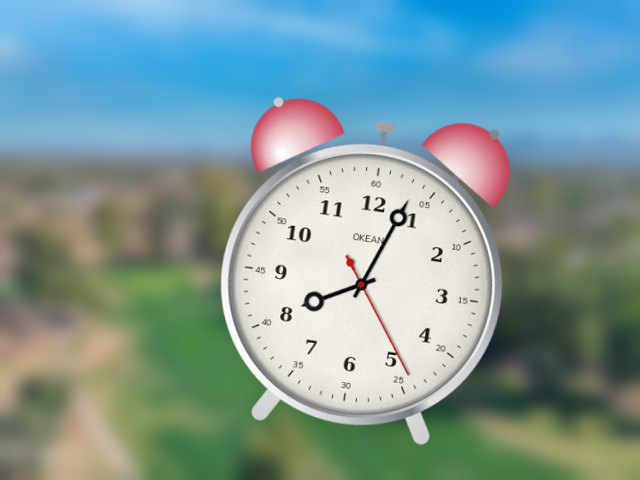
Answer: 8,03,24
